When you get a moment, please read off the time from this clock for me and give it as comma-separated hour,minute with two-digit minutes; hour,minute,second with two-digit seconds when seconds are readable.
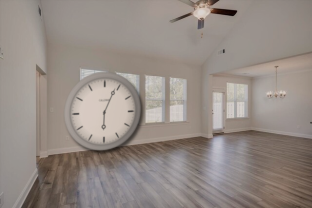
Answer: 6,04
